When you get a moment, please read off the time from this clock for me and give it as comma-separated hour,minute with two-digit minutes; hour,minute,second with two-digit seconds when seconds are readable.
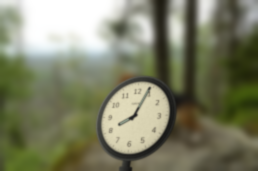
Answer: 8,04
